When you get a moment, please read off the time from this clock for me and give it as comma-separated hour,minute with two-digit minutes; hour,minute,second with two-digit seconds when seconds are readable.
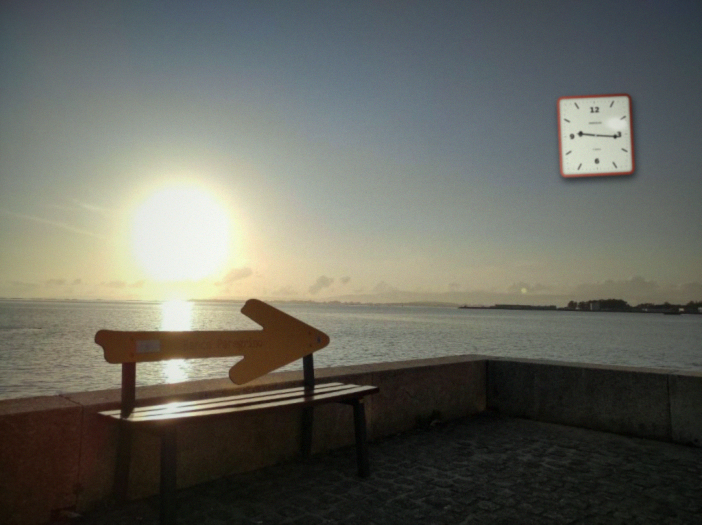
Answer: 9,16
